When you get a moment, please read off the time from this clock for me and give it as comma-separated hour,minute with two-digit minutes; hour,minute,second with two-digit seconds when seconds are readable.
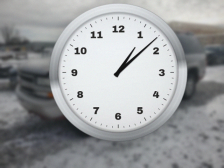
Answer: 1,08
